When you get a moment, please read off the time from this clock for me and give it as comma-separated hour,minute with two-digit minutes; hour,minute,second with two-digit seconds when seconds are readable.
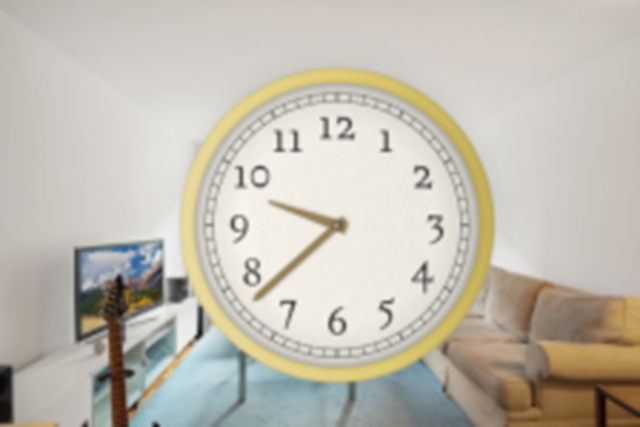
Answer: 9,38
